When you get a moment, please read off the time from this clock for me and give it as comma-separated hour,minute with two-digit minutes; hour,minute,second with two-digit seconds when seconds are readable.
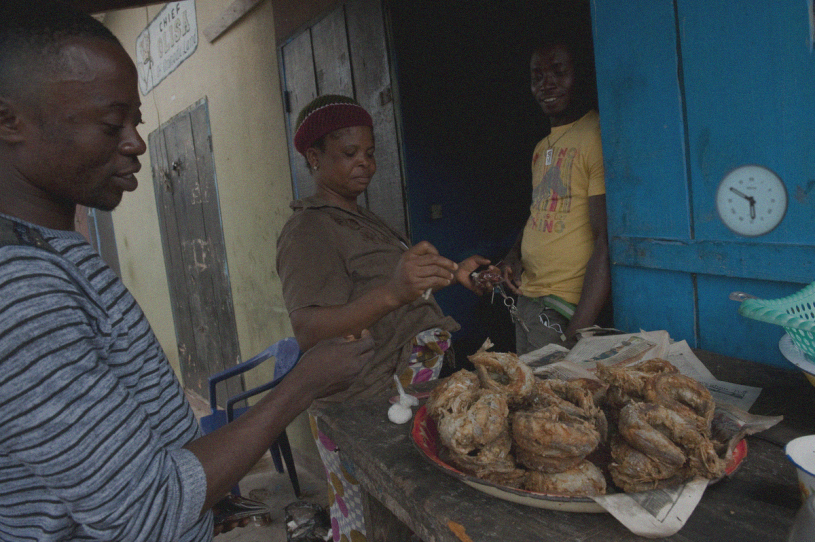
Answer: 5,50
